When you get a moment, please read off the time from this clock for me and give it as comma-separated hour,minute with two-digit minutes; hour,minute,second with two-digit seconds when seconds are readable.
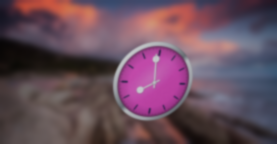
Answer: 7,59
